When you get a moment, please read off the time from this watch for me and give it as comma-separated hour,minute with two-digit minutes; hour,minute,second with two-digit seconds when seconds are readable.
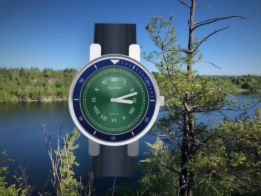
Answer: 3,12
